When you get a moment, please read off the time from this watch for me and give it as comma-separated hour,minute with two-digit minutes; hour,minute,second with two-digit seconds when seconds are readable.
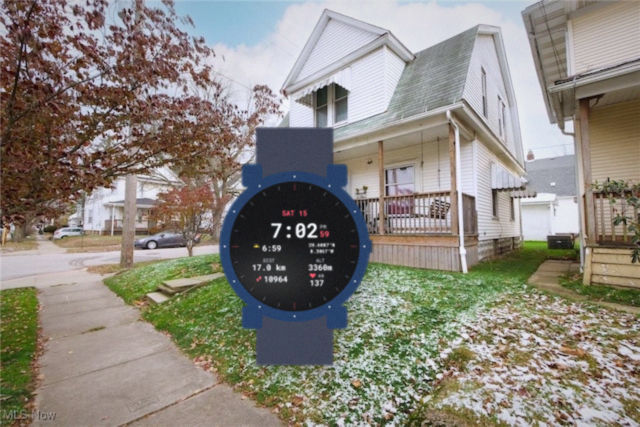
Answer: 7,02
